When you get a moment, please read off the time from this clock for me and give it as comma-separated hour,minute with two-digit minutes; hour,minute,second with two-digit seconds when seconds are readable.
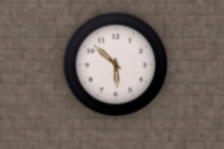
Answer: 5,52
